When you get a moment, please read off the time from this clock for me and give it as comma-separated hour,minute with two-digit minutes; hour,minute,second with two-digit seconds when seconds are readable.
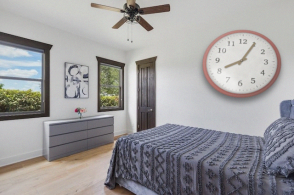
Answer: 8,05
